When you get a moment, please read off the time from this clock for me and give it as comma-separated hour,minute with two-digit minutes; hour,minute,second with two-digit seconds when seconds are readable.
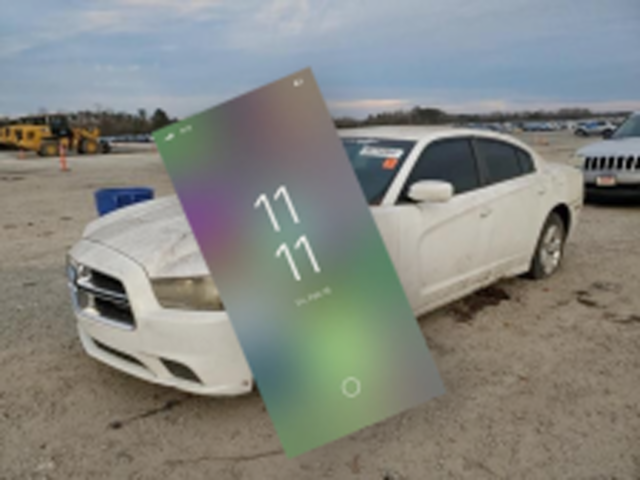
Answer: 11,11
